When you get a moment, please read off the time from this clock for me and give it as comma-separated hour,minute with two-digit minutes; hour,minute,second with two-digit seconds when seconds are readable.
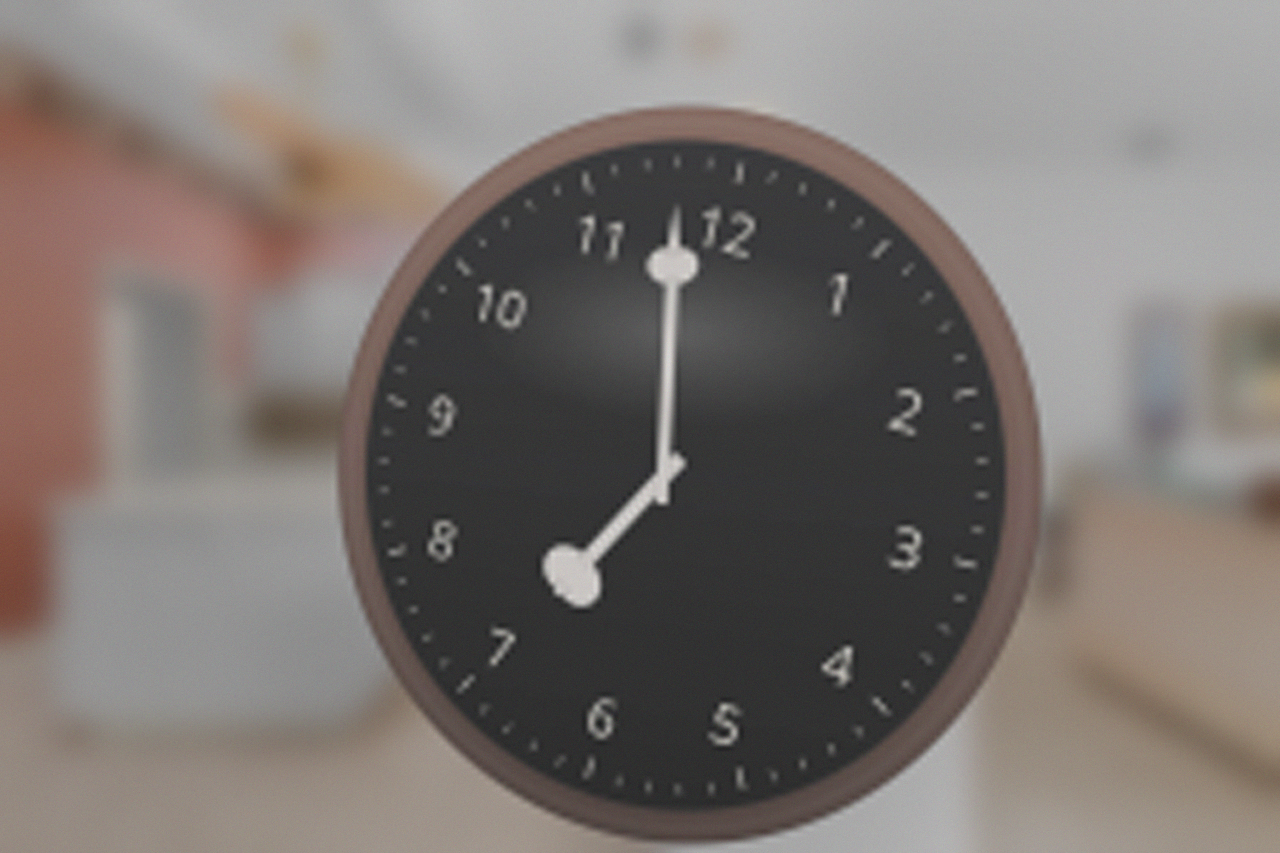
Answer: 6,58
